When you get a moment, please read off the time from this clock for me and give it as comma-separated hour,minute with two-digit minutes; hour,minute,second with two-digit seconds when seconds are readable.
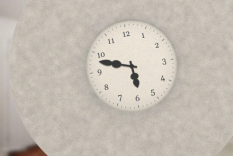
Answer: 5,48
